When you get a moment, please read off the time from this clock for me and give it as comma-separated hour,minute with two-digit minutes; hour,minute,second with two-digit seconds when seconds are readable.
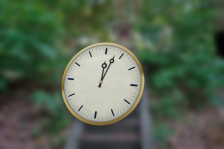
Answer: 12,03
